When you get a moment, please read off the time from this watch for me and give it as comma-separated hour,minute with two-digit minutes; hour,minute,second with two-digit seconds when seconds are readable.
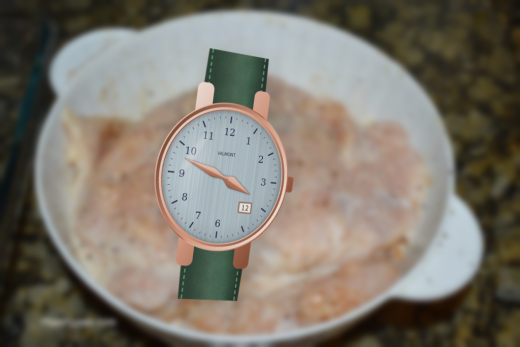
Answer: 3,48
